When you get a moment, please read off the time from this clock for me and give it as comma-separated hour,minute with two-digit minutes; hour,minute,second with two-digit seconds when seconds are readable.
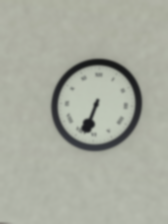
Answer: 6,33
